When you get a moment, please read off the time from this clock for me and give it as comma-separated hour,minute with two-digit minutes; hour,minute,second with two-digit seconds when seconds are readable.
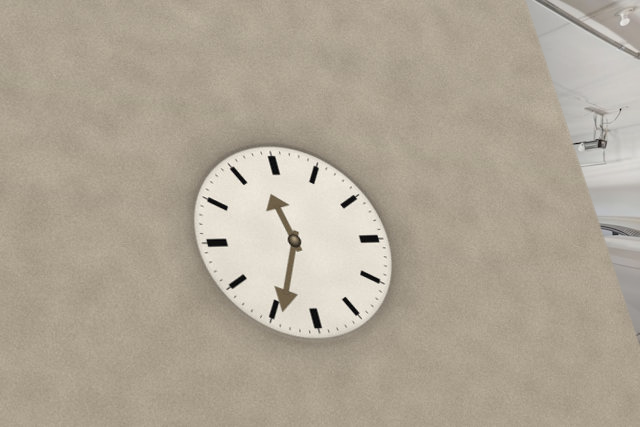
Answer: 11,34
